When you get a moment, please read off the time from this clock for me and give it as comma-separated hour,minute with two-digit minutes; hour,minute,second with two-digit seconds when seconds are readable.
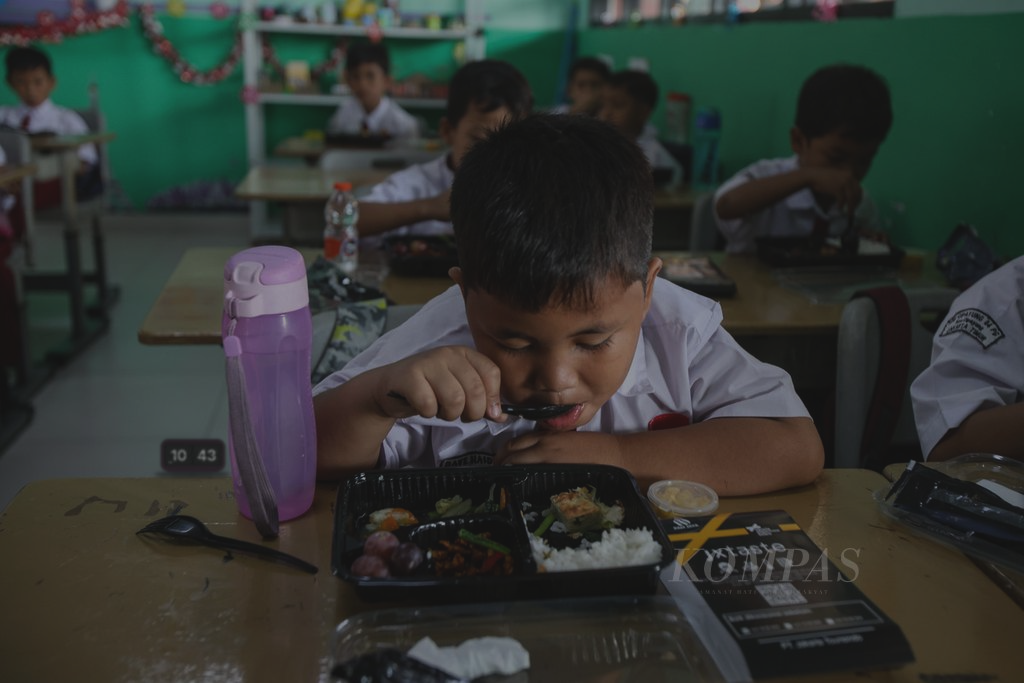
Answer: 10,43
